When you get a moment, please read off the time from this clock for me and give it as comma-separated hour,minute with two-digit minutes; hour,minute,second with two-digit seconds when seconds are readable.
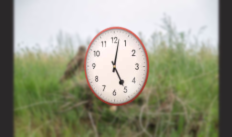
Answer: 5,02
